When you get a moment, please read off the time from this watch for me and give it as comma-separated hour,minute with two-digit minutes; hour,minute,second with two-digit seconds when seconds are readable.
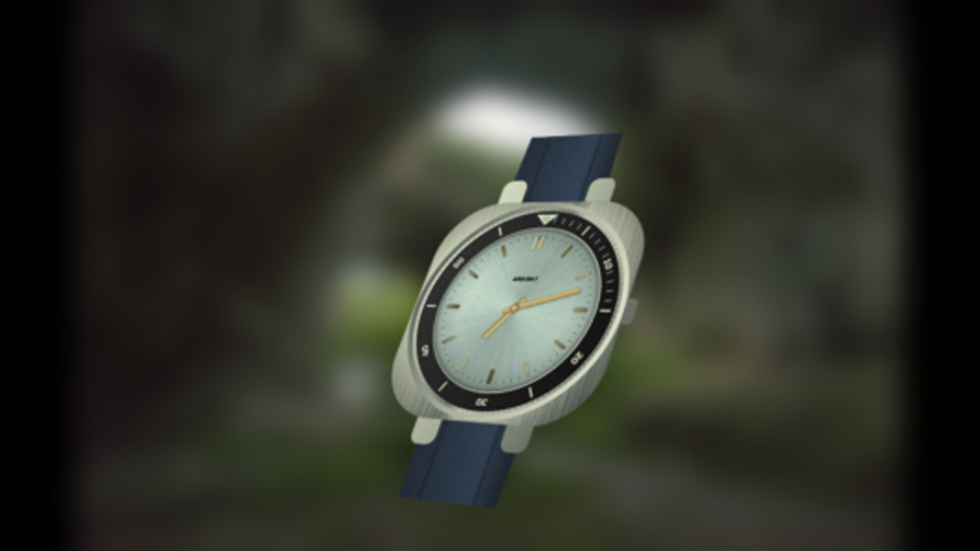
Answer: 7,12
